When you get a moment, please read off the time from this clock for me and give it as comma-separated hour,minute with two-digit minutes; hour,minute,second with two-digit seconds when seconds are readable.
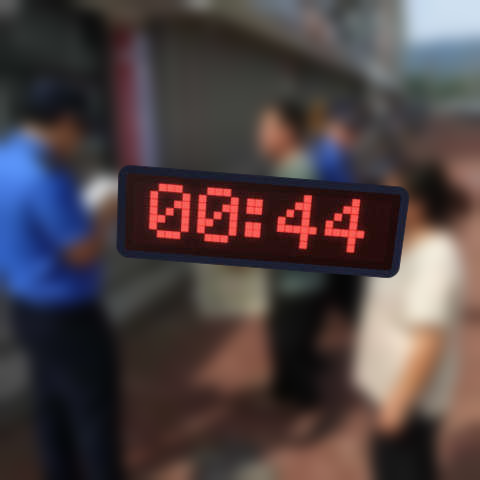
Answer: 0,44
